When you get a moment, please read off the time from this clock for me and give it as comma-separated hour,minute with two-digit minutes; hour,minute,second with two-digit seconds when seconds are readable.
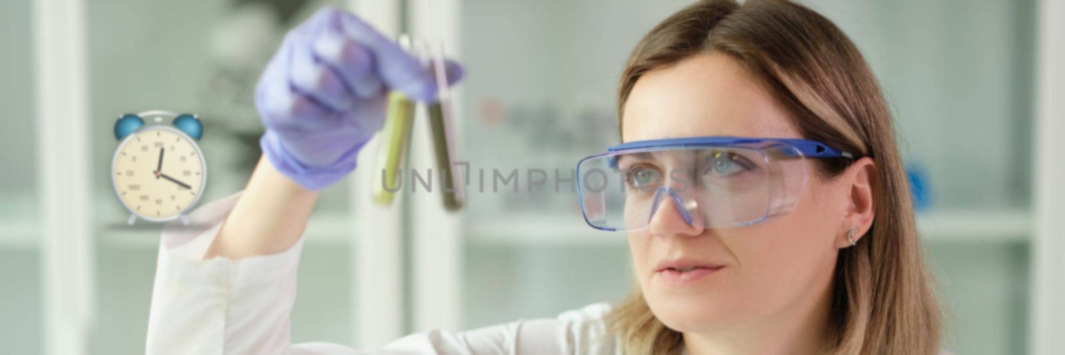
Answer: 12,19
